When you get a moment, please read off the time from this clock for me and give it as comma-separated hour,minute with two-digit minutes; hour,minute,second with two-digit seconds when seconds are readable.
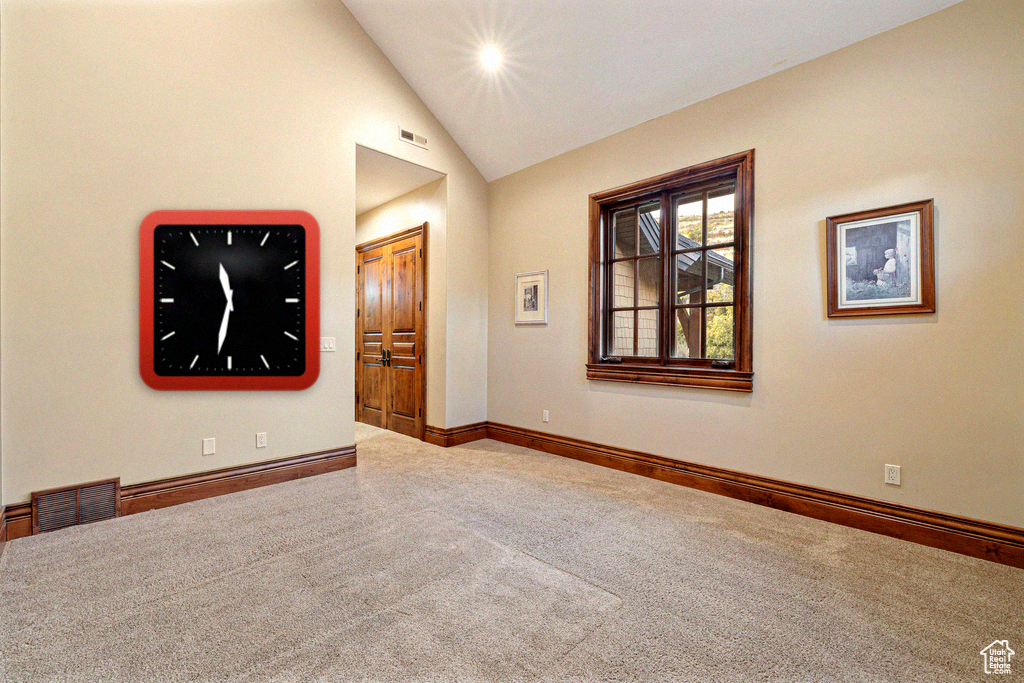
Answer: 11,32
